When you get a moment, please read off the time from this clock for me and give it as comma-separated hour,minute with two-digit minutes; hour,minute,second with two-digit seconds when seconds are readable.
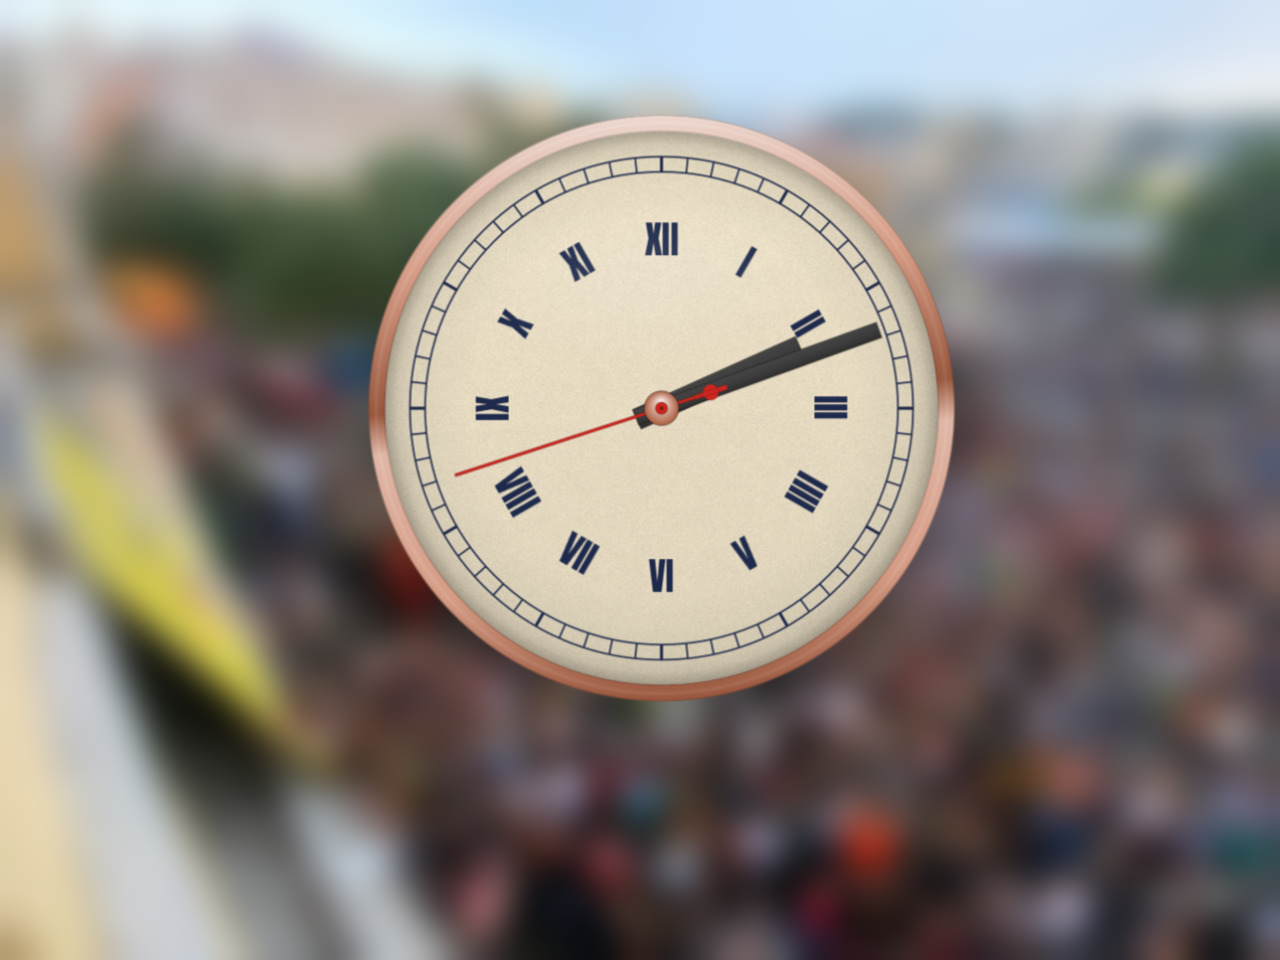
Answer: 2,11,42
